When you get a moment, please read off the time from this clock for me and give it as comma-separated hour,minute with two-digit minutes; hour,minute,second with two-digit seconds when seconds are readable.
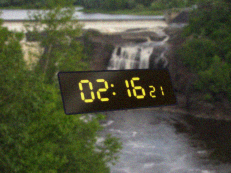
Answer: 2,16,21
